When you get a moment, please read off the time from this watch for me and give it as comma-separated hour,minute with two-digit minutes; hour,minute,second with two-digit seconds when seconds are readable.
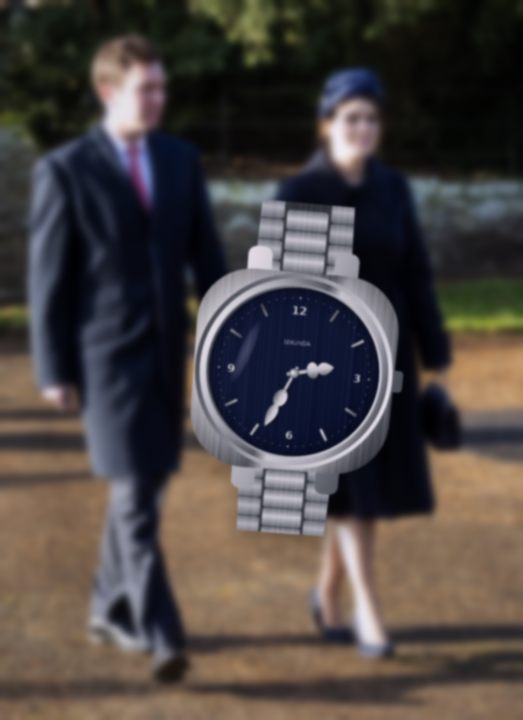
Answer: 2,34
